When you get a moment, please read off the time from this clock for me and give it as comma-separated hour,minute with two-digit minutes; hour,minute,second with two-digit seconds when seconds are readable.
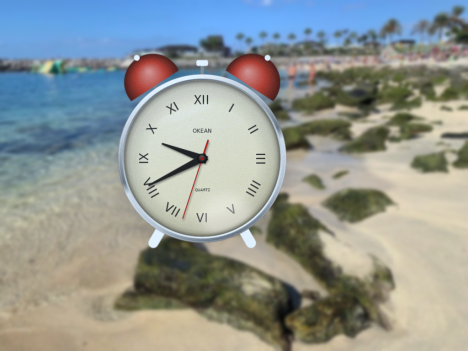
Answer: 9,40,33
